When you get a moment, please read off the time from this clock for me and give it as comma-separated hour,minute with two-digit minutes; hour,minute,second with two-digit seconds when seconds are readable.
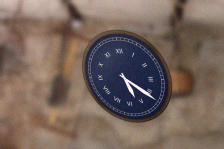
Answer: 5,21
